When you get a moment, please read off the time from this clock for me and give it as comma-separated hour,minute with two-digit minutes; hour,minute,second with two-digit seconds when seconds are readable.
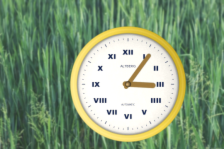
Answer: 3,06
